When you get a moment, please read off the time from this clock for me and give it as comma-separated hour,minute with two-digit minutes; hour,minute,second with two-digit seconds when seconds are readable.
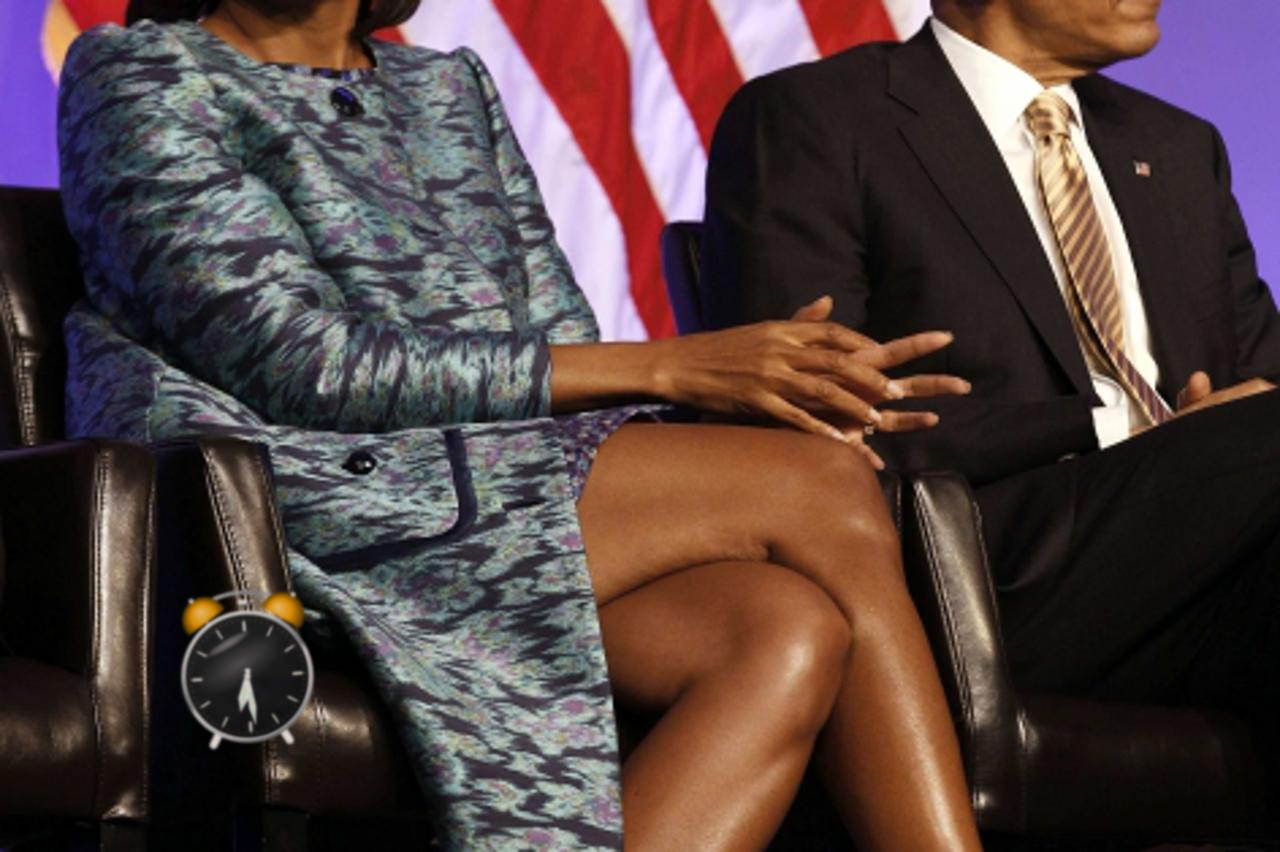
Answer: 6,29
